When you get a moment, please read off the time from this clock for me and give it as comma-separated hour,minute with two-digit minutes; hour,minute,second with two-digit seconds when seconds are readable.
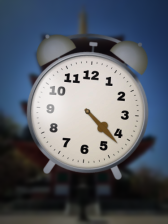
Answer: 4,22
